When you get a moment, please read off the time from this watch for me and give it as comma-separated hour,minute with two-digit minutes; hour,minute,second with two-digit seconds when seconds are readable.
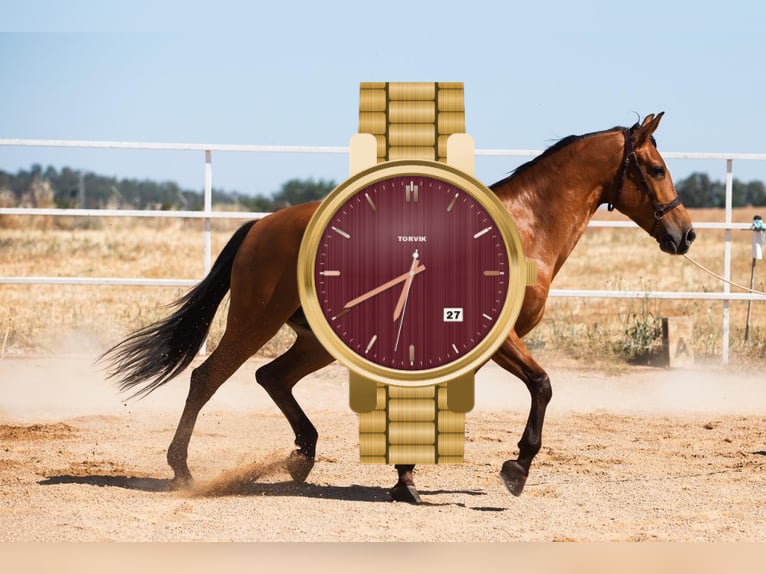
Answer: 6,40,32
